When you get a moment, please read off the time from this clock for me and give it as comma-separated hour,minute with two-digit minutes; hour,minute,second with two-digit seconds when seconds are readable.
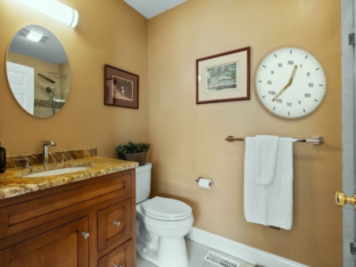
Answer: 12,37
